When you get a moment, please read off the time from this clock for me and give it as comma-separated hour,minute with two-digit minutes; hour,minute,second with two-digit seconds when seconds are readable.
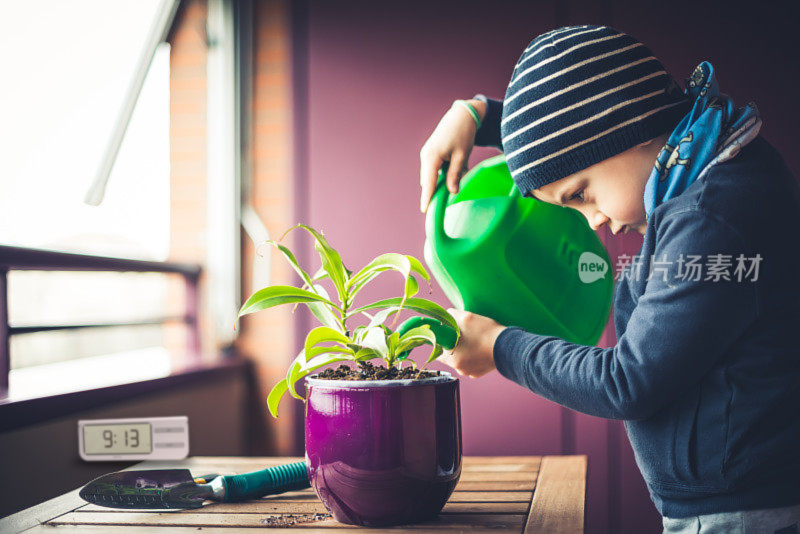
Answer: 9,13
